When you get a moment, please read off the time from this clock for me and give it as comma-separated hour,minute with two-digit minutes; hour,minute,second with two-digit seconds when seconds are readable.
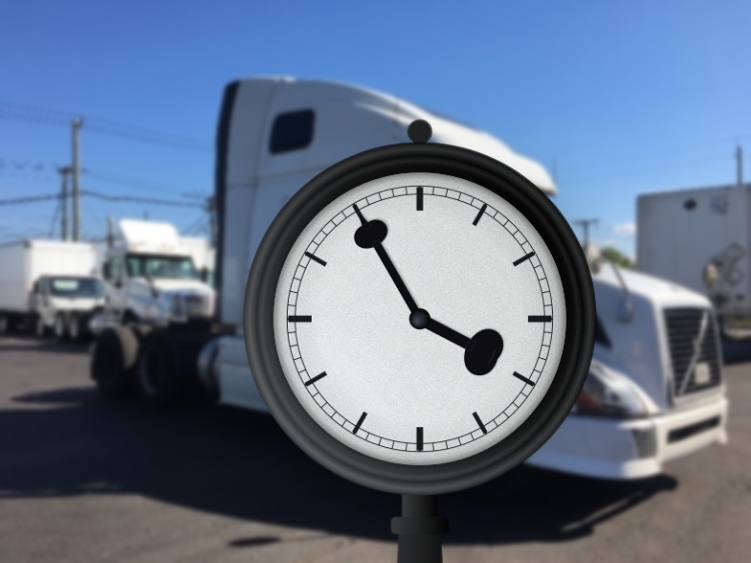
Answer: 3,55
